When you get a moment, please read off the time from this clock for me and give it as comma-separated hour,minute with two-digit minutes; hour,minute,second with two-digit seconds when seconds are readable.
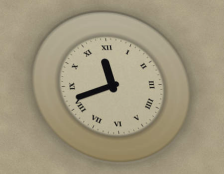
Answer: 11,42
